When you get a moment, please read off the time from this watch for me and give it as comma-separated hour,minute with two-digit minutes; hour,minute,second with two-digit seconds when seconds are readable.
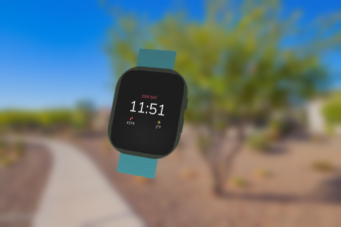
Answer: 11,51
